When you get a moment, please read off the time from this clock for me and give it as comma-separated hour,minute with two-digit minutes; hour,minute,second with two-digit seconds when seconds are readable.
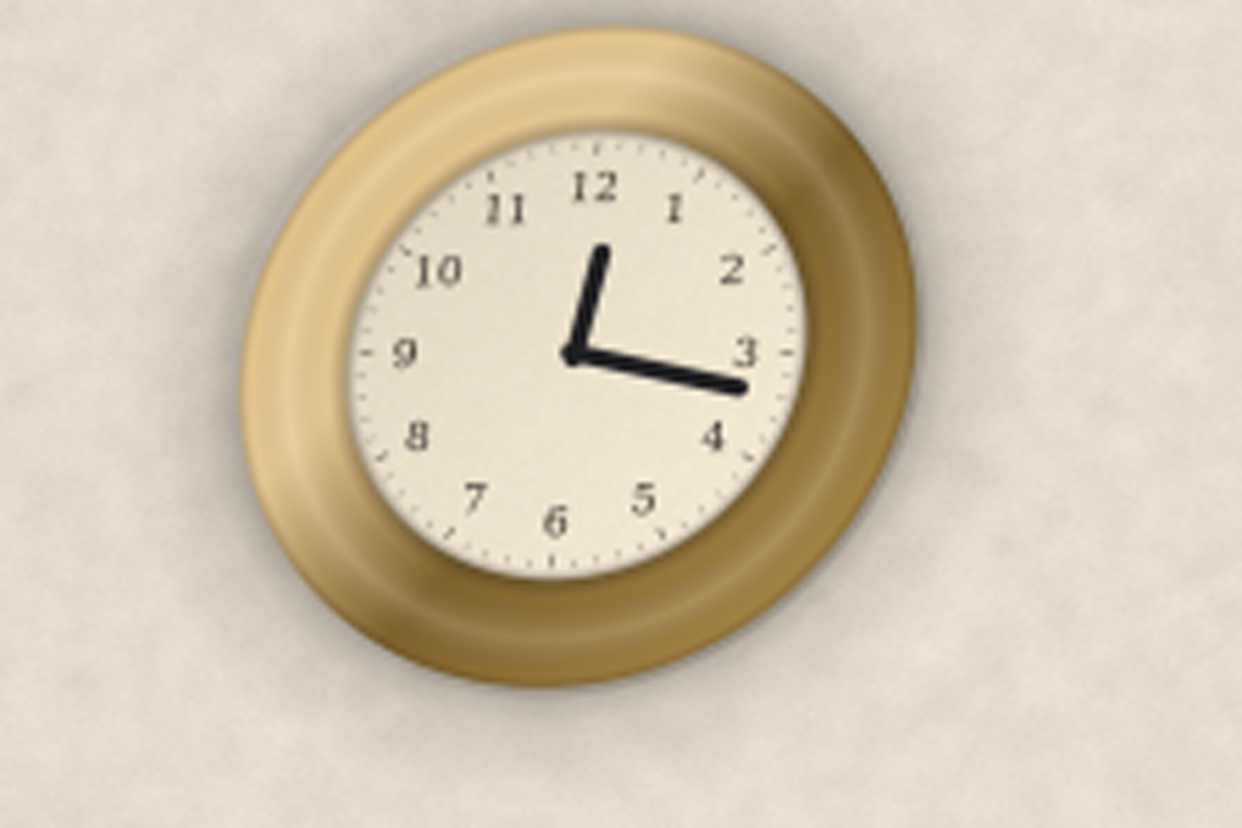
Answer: 12,17
